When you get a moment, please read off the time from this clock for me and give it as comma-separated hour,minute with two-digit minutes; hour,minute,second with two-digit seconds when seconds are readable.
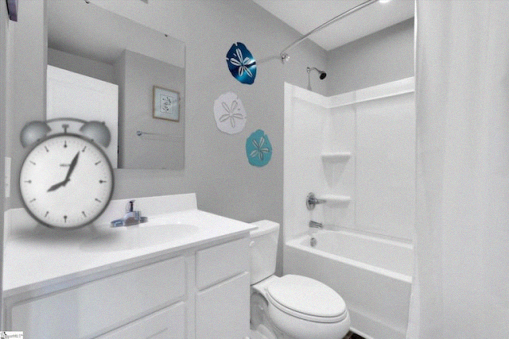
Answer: 8,04
